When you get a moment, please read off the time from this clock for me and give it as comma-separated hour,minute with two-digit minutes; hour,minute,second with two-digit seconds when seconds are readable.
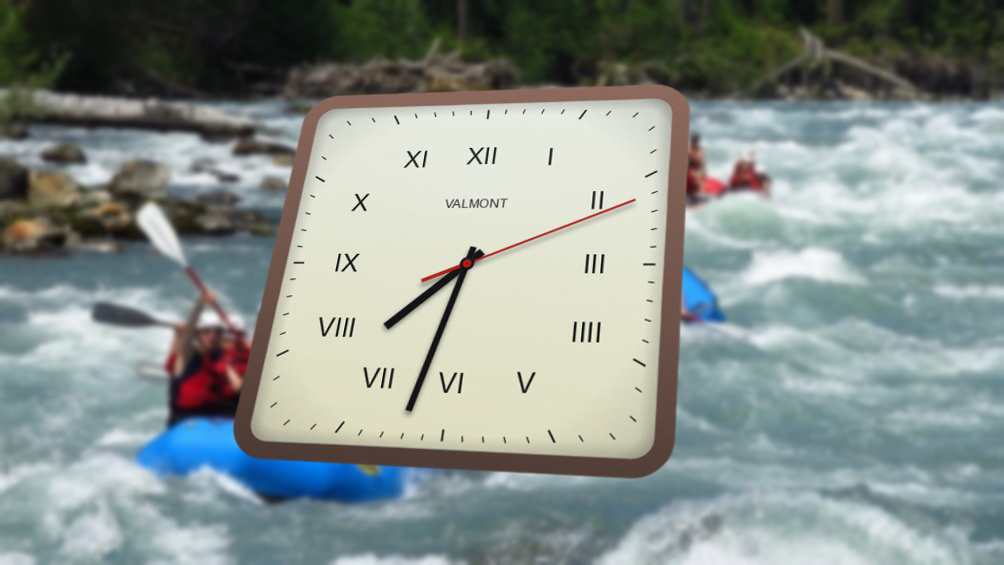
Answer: 7,32,11
